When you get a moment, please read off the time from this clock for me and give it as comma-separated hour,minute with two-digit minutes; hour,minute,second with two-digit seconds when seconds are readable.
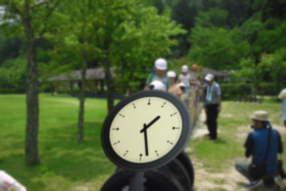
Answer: 1,28
